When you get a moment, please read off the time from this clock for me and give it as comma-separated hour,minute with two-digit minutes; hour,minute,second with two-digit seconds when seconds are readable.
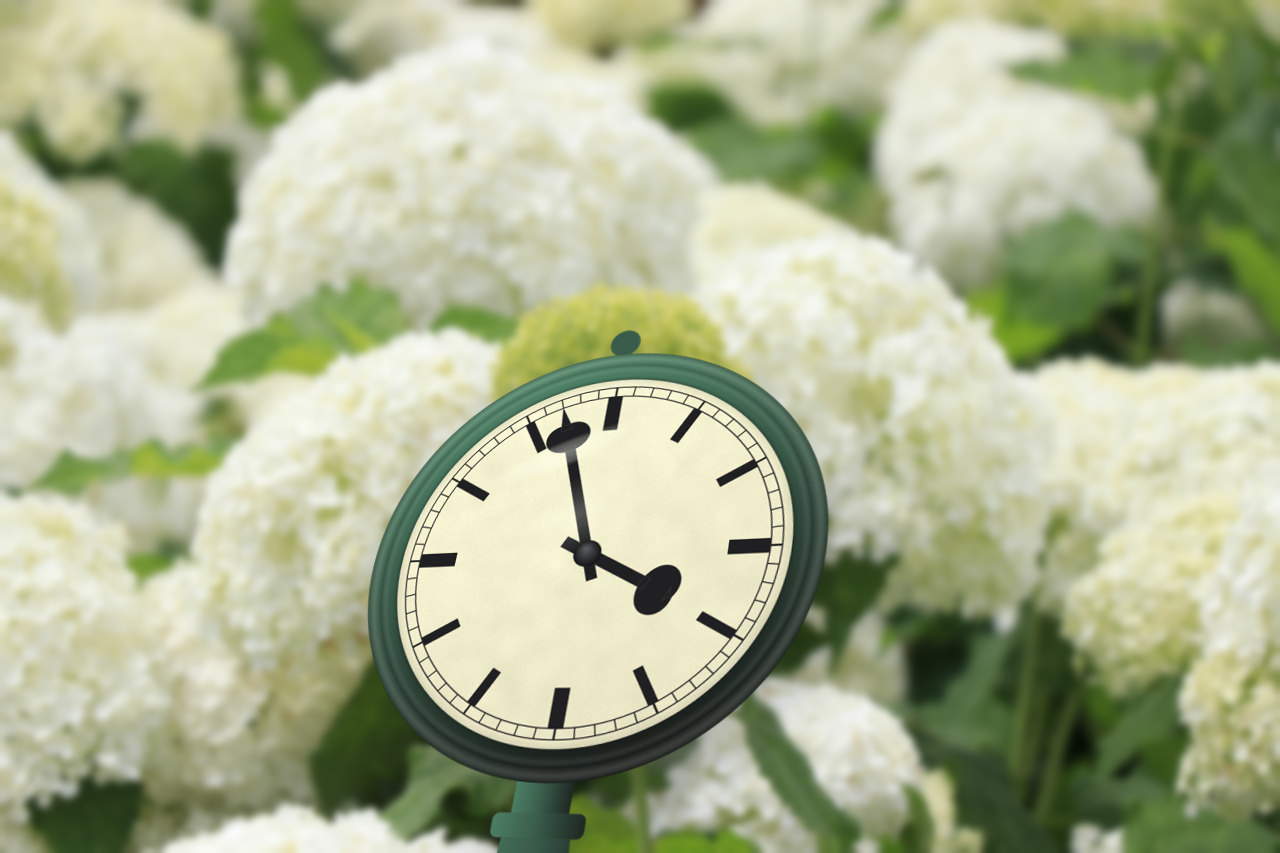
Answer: 3,57
